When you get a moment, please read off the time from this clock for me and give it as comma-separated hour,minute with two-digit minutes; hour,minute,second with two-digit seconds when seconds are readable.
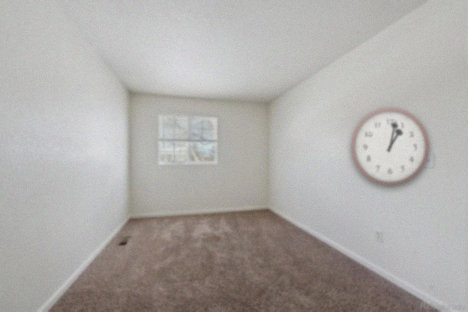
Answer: 1,02
